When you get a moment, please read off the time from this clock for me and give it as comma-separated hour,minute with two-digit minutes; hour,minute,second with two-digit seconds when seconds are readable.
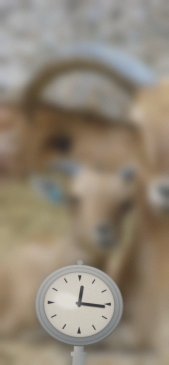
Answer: 12,16
